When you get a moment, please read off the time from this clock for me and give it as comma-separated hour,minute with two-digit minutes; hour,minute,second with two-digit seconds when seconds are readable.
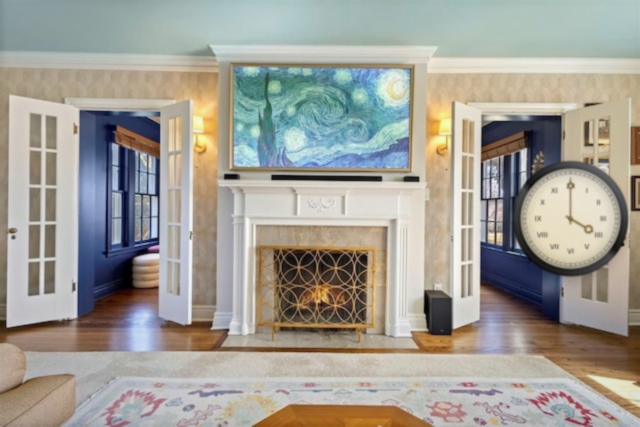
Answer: 4,00
